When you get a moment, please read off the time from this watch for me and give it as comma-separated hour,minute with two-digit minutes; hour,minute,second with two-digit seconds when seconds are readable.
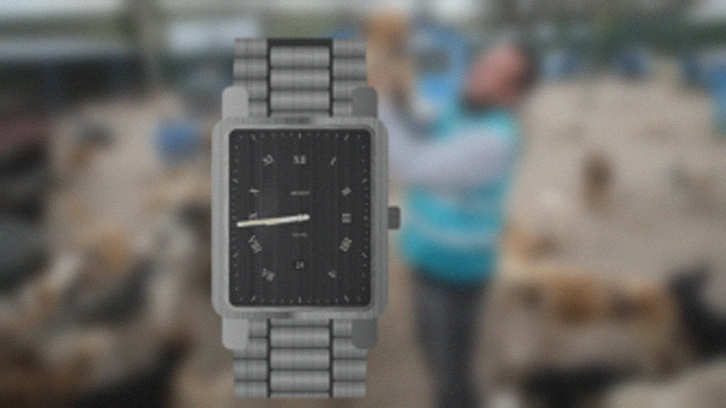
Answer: 8,44
